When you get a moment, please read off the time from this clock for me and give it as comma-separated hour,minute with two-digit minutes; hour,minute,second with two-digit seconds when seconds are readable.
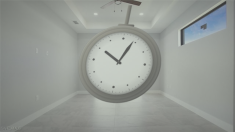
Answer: 10,04
